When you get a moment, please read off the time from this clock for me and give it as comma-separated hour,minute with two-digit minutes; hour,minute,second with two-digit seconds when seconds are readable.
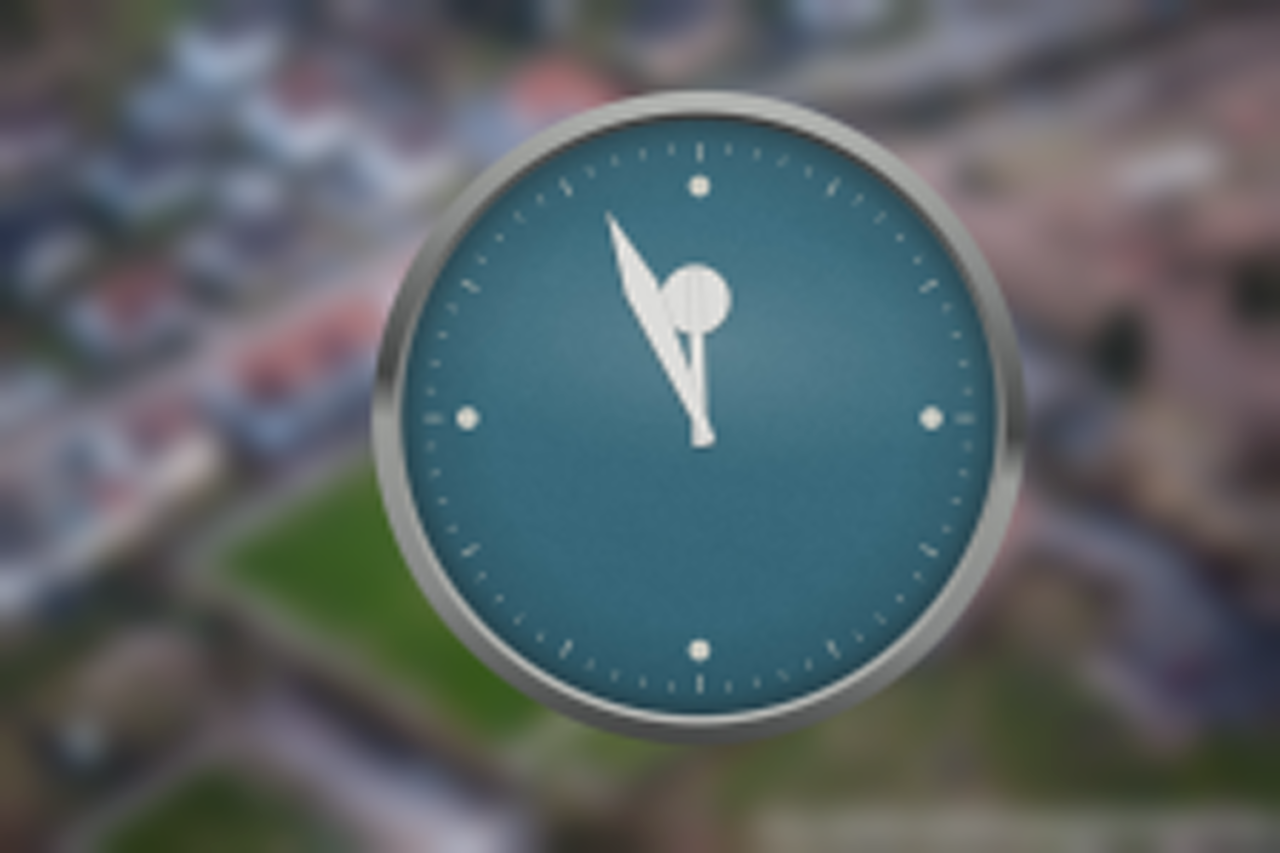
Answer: 11,56
